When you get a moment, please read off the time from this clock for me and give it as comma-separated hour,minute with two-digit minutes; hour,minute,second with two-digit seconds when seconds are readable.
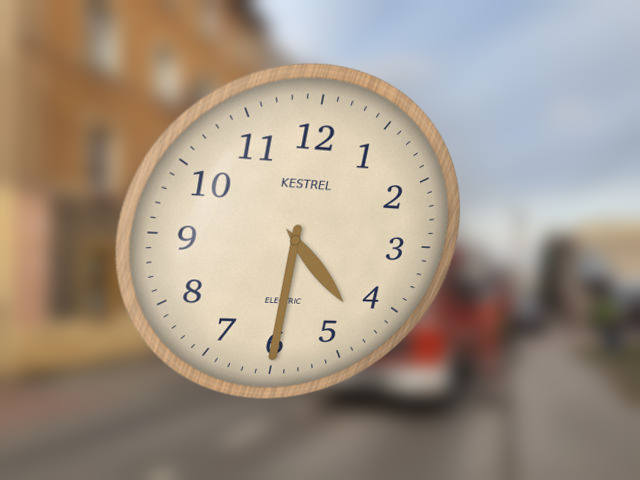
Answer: 4,30
